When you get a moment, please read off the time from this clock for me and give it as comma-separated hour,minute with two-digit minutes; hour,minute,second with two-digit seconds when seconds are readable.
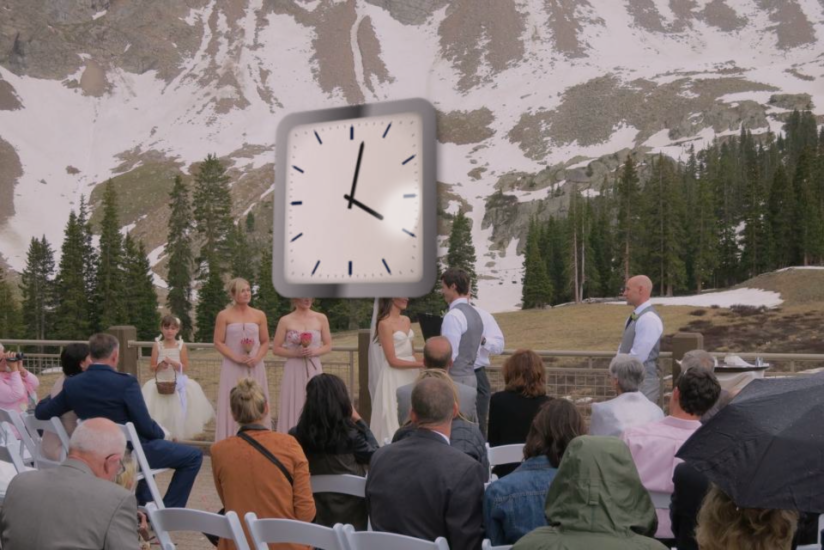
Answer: 4,02
